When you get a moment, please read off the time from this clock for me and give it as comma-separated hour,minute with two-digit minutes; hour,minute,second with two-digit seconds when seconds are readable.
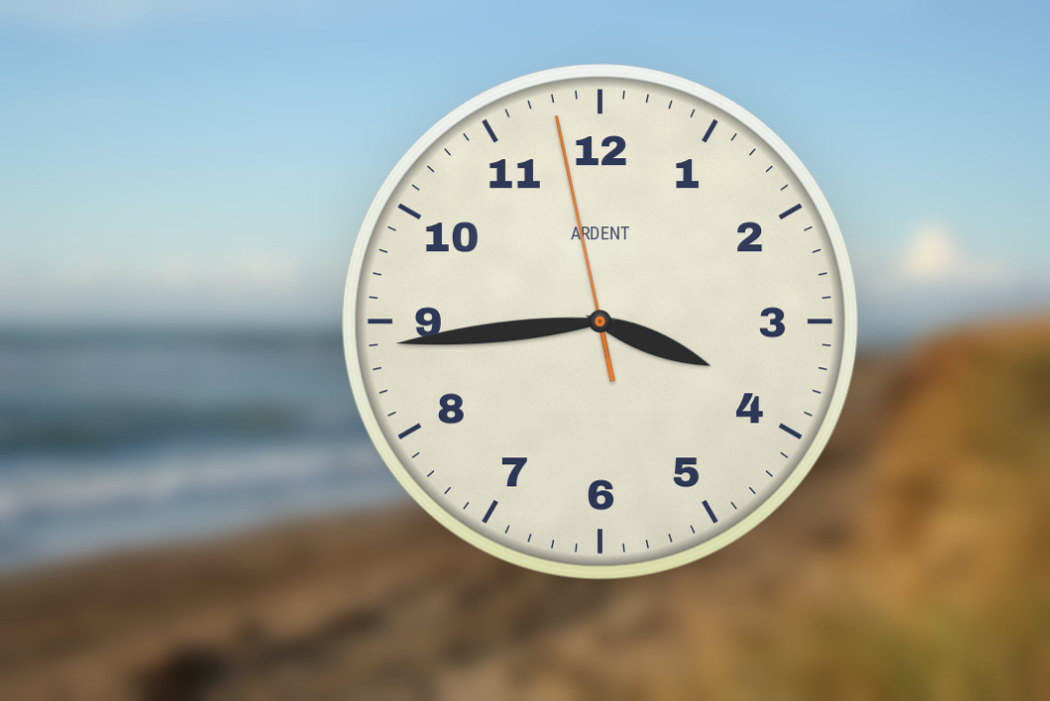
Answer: 3,43,58
